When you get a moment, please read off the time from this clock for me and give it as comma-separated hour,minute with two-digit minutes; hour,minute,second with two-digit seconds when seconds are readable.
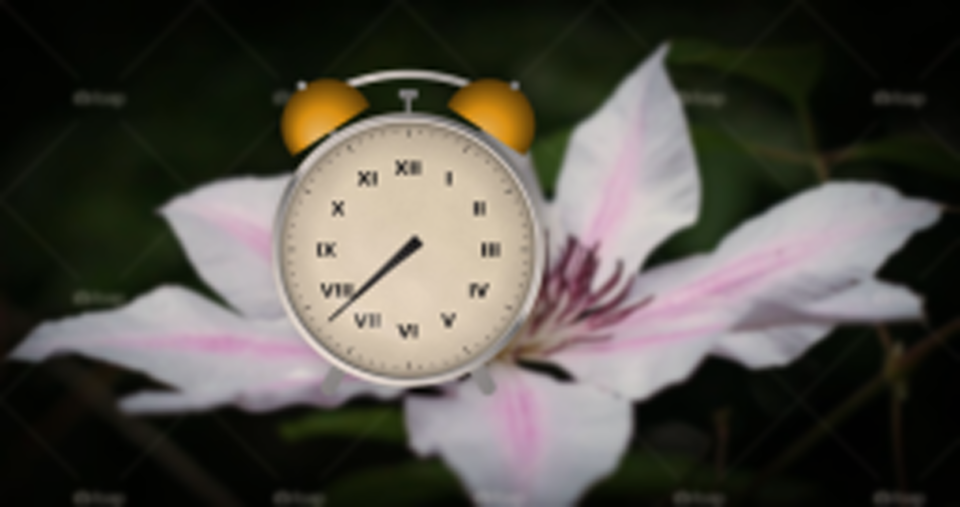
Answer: 7,38
